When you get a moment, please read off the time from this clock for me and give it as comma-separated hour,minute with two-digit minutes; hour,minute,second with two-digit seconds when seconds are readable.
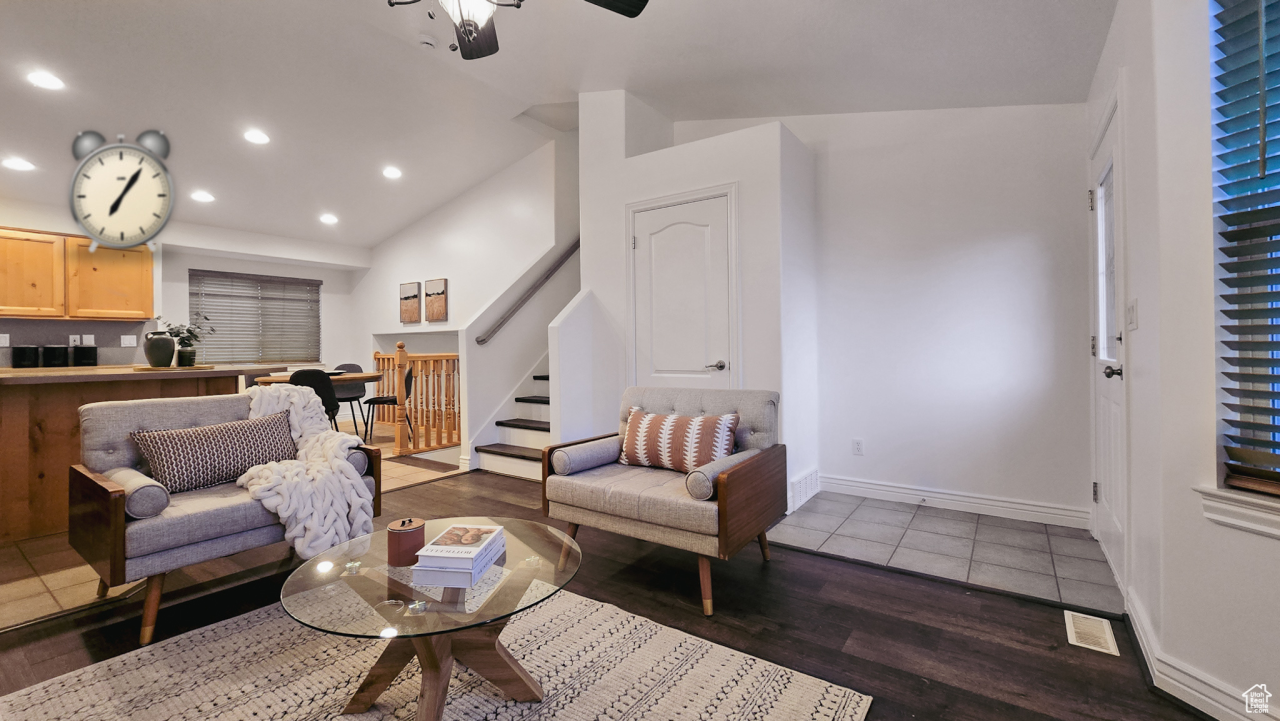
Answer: 7,06
